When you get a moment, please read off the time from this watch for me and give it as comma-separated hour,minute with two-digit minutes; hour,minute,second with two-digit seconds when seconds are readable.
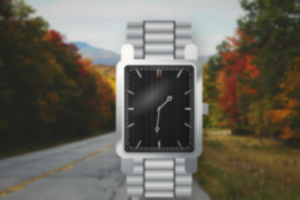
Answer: 1,31
